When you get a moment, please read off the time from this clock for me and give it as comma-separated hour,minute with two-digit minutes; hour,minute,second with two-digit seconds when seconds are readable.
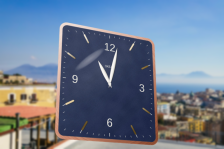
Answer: 11,02
